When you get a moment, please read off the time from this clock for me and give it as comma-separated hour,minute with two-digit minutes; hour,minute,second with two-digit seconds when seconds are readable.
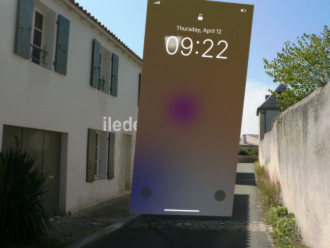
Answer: 9,22
